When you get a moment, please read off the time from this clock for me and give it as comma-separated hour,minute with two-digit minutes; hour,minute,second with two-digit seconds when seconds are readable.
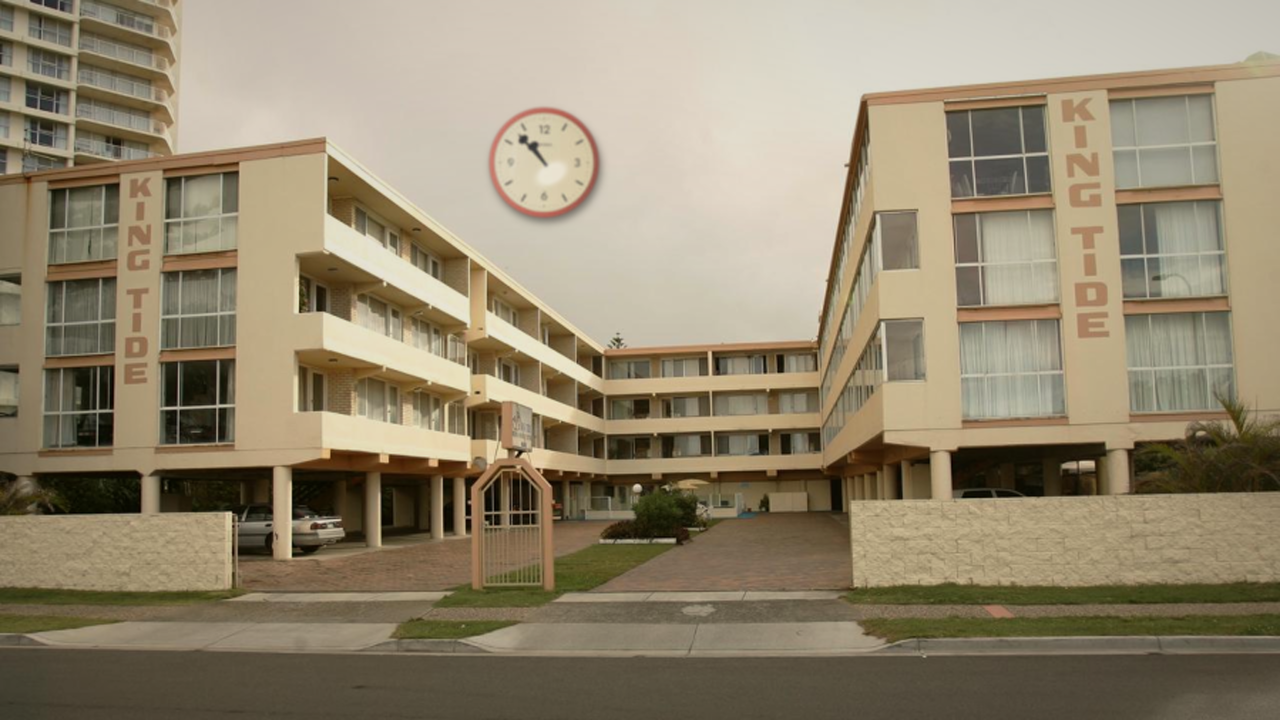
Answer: 10,53
